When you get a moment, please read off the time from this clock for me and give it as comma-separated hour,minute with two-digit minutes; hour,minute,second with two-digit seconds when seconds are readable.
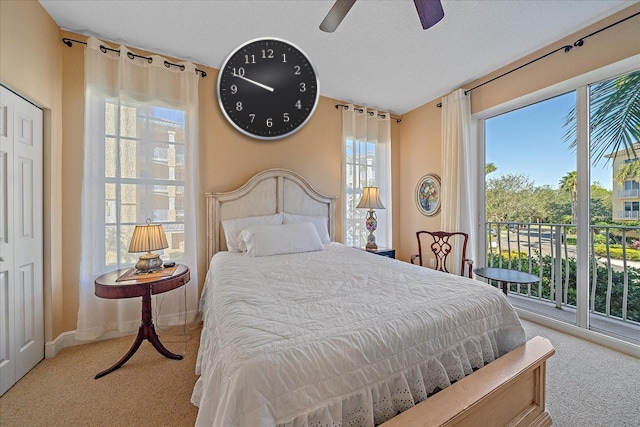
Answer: 9,49
